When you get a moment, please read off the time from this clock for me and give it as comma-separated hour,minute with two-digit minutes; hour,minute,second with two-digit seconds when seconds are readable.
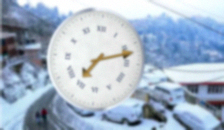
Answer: 7,12
